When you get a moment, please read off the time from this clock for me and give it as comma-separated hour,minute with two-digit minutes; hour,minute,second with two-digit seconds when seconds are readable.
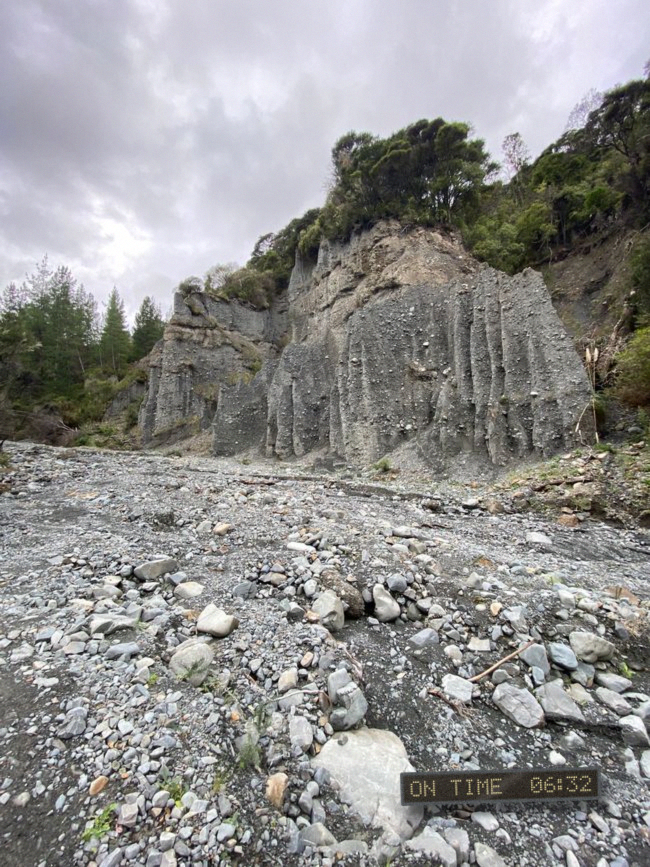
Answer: 6,32
